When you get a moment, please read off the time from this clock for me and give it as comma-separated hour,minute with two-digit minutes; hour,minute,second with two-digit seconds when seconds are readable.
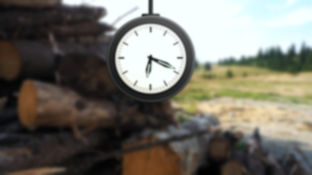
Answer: 6,19
